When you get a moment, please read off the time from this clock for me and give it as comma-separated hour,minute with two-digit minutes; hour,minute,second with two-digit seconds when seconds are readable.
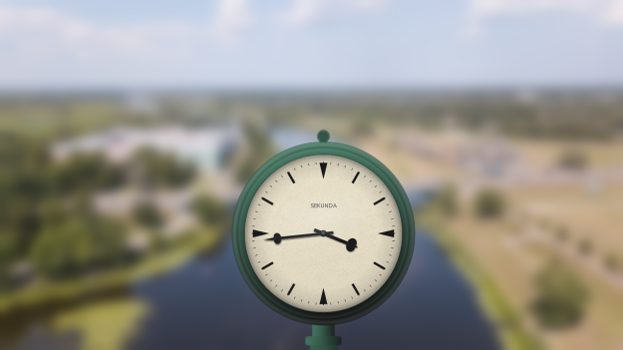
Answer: 3,44
